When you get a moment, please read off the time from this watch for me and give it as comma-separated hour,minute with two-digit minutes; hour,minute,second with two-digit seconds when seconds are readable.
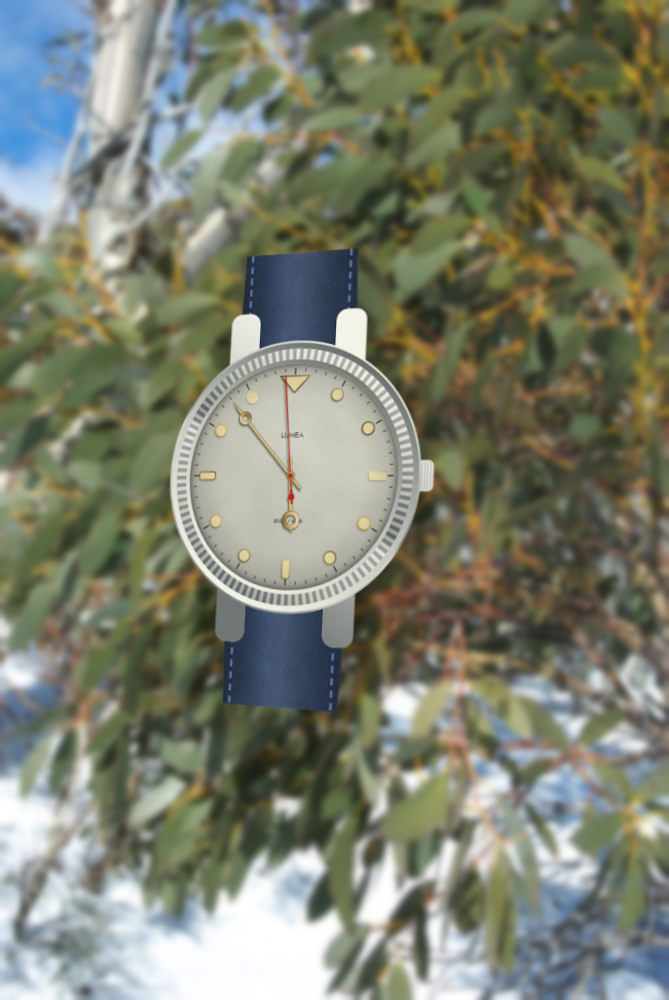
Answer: 5,52,59
